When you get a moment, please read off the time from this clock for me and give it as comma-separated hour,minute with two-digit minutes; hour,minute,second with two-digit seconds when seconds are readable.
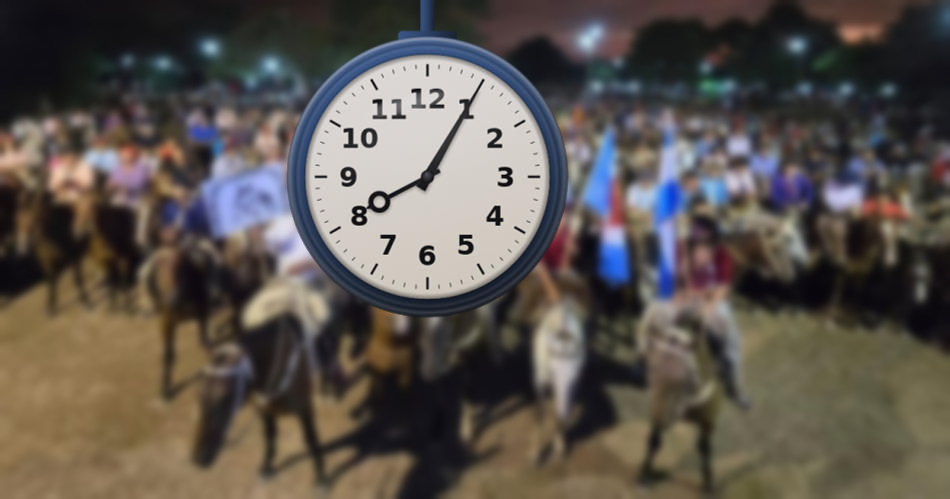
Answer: 8,05
